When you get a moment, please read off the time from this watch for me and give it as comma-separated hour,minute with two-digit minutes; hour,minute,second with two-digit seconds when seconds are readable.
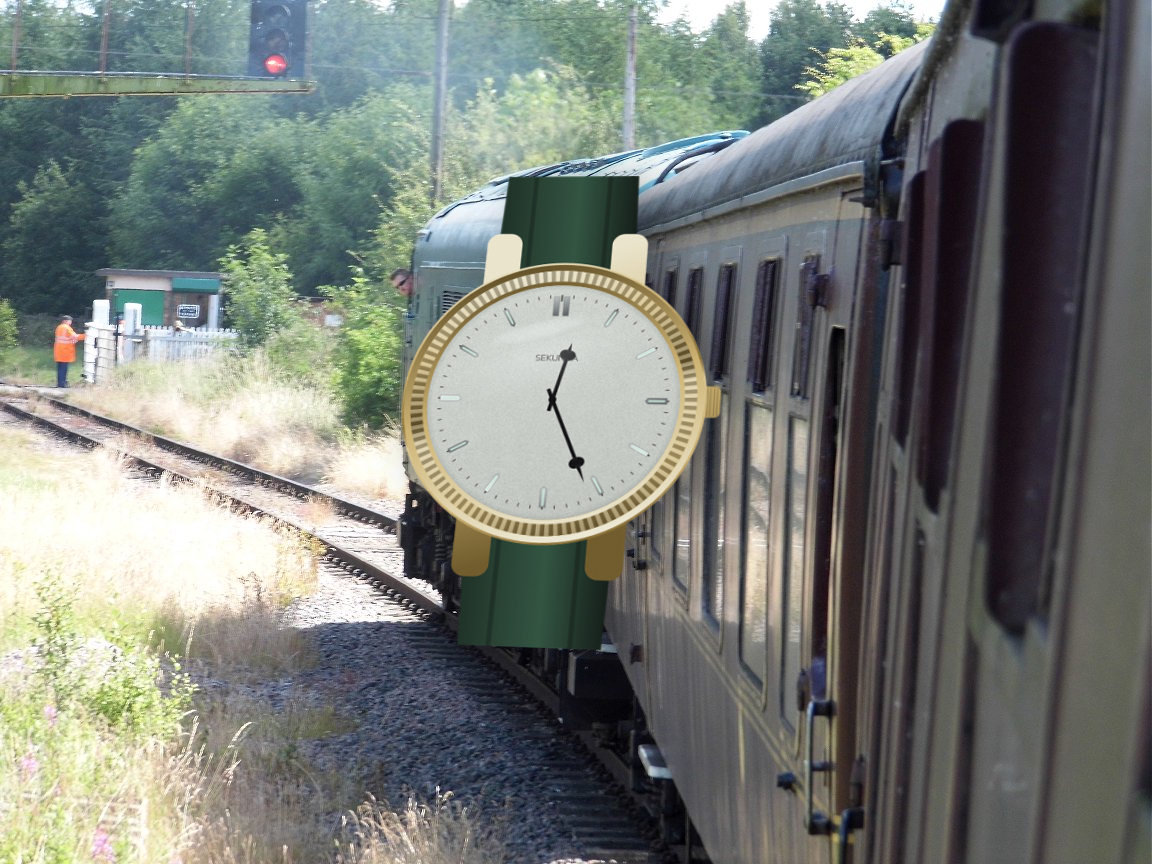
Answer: 12,26
